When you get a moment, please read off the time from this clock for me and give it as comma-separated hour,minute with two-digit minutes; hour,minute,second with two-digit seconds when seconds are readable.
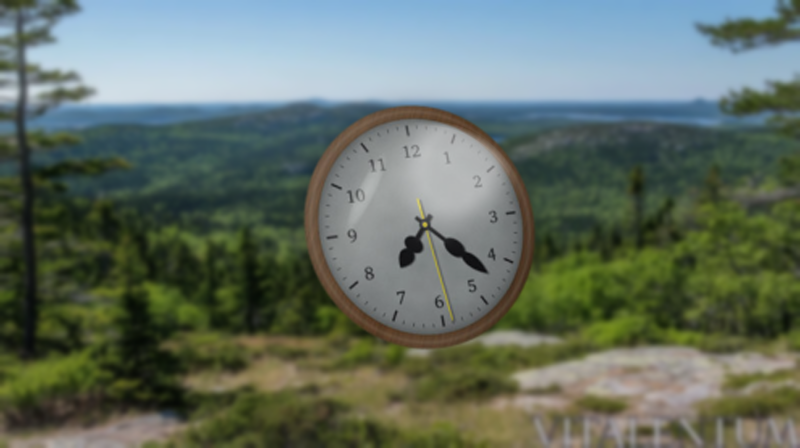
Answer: 7,22,29
